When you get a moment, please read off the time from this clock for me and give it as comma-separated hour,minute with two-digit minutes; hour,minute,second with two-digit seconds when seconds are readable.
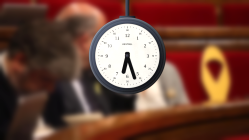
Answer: 6,27
